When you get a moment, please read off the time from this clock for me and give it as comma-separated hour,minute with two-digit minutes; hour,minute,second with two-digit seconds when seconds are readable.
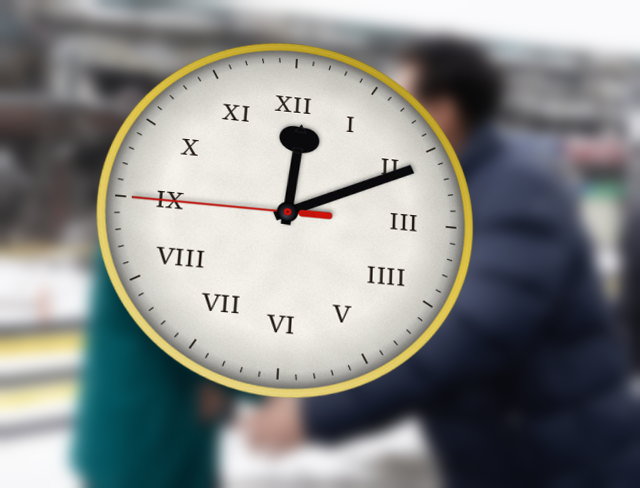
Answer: 12,10,45
